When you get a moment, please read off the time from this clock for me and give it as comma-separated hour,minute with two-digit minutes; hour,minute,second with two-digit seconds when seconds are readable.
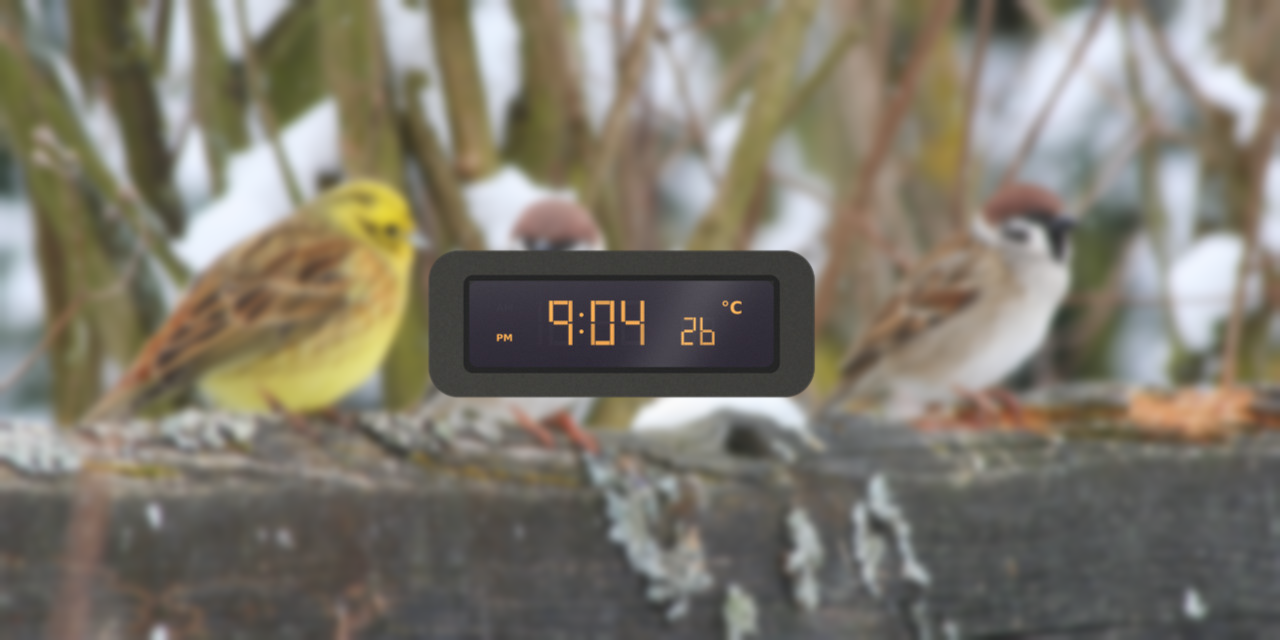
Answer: 9,04
